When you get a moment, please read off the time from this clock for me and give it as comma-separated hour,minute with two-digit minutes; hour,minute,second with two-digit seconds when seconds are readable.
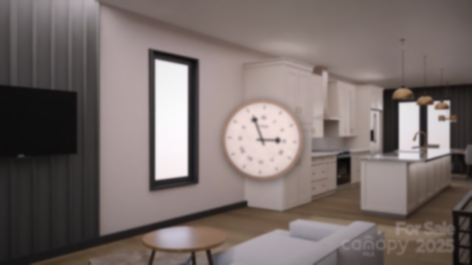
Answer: 2,56
